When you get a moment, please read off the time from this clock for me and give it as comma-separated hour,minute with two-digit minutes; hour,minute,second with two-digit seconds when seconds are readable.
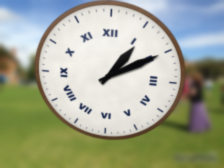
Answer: 1,10
